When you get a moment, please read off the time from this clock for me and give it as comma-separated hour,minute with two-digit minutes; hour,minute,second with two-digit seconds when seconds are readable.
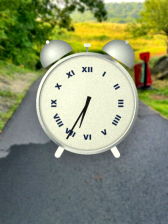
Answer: 6,35
